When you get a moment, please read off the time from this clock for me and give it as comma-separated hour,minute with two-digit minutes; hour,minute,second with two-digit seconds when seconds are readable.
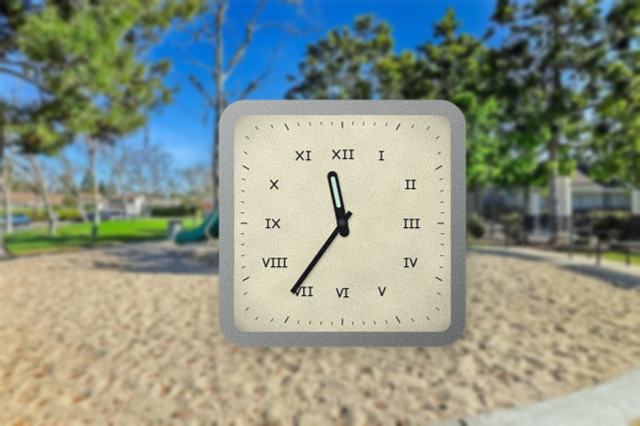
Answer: 11,36
